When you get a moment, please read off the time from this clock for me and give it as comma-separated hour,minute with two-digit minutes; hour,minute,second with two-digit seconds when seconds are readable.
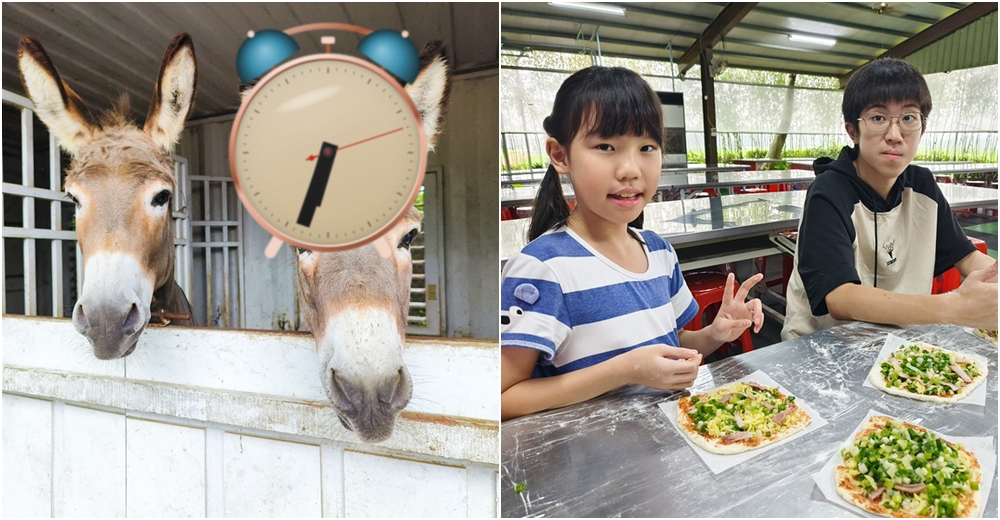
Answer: 6,33,12
